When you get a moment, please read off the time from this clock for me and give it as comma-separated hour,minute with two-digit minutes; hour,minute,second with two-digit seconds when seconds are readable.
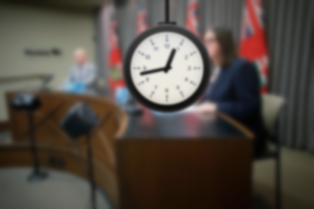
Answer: 12,43
